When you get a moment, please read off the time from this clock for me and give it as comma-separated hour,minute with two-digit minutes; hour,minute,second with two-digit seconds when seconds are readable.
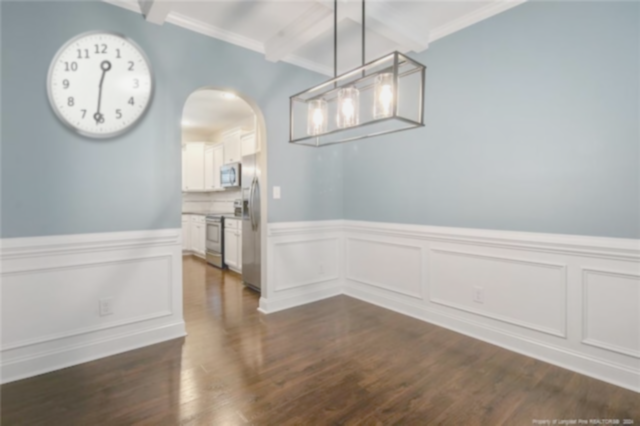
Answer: 12,31
